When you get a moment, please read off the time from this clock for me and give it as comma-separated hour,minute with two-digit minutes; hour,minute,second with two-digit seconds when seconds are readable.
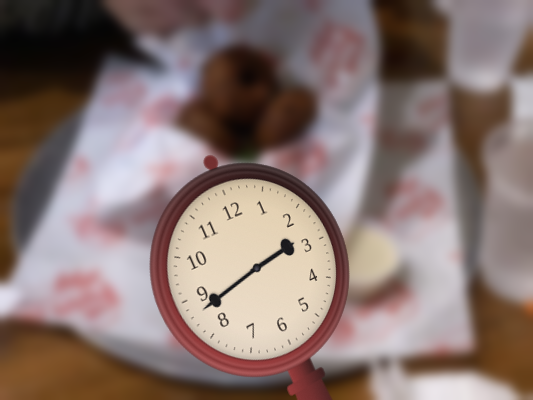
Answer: 2,43
